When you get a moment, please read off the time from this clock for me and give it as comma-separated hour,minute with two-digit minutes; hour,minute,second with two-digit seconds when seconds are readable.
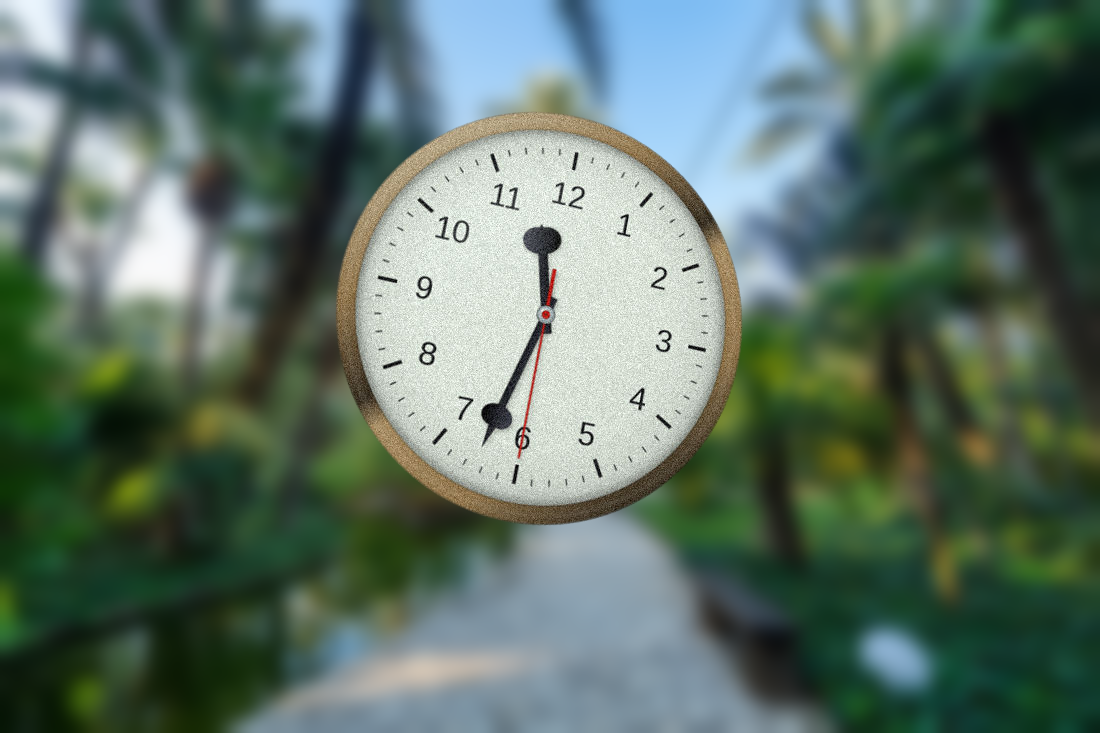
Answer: 11,32,30
